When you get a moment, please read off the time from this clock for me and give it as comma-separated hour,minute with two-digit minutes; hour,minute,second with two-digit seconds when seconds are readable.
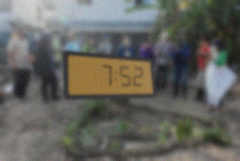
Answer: 7,52
